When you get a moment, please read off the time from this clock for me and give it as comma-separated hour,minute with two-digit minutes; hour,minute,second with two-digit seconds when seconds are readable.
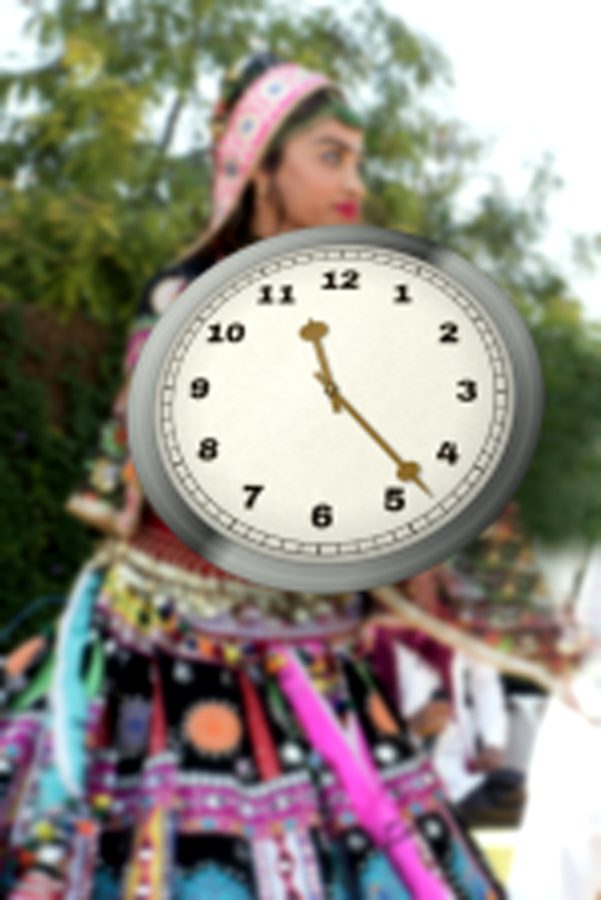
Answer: 11,23
